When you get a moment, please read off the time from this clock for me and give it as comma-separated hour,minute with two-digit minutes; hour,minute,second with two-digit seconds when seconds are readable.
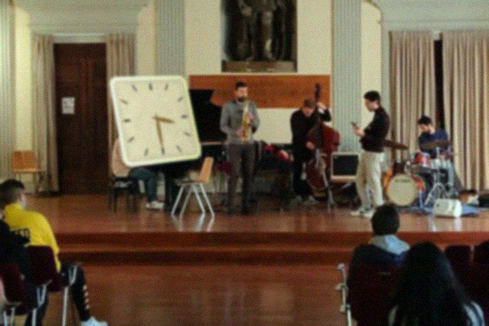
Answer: 3,30
